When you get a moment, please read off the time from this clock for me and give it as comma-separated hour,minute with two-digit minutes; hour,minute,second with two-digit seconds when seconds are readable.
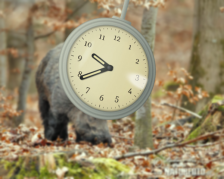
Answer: 9,39
